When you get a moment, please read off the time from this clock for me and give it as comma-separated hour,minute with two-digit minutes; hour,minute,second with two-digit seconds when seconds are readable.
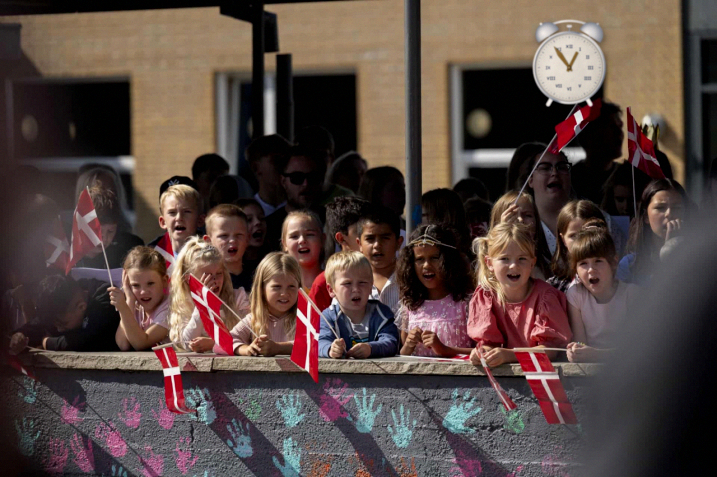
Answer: 12,54
